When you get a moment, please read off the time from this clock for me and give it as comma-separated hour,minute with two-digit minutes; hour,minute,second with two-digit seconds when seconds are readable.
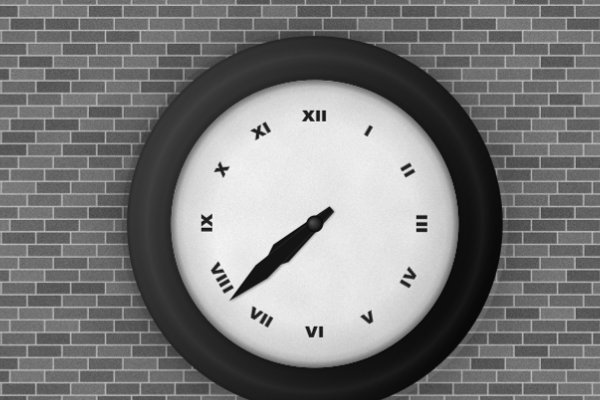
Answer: 7,38
